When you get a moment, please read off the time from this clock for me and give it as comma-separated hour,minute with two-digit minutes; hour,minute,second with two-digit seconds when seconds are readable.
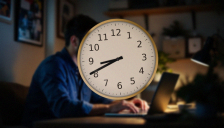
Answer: 8,41
